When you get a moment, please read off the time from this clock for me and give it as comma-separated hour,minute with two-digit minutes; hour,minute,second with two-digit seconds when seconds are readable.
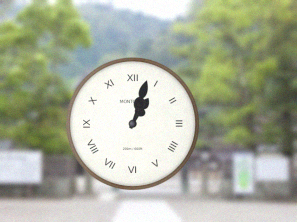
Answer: 1,03
